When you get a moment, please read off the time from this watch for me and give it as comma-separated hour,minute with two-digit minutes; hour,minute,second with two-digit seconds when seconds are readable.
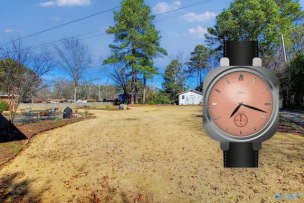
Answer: 7,18
